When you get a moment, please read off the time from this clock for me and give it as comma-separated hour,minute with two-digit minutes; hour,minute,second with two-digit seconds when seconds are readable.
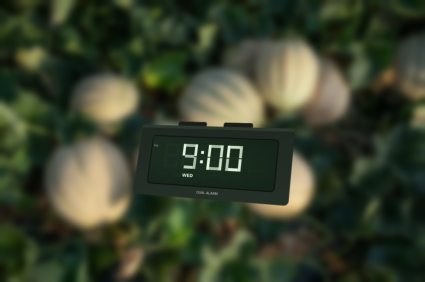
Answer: 9,00
